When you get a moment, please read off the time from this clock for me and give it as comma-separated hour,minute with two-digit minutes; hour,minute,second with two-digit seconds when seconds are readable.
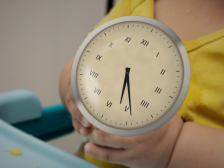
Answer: 5,24
